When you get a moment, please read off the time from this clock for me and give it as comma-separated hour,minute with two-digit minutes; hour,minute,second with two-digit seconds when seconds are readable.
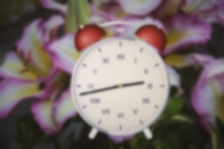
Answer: 2,43
